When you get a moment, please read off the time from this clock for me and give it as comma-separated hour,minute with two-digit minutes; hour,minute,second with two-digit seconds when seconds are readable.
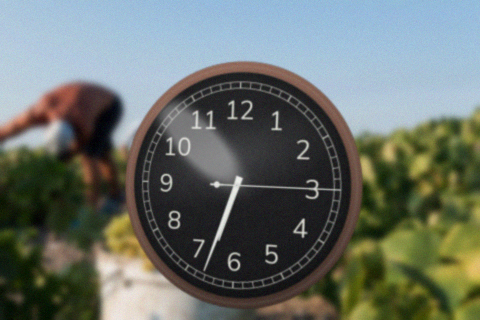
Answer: 6,33,15
